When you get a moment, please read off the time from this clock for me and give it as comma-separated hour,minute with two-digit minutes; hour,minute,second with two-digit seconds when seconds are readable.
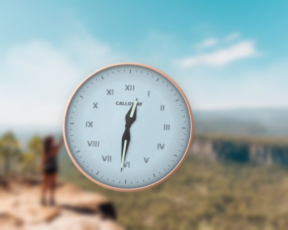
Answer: 12,31
